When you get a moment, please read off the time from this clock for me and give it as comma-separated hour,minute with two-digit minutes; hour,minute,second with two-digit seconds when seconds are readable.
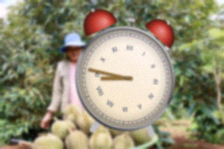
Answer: 8,46
